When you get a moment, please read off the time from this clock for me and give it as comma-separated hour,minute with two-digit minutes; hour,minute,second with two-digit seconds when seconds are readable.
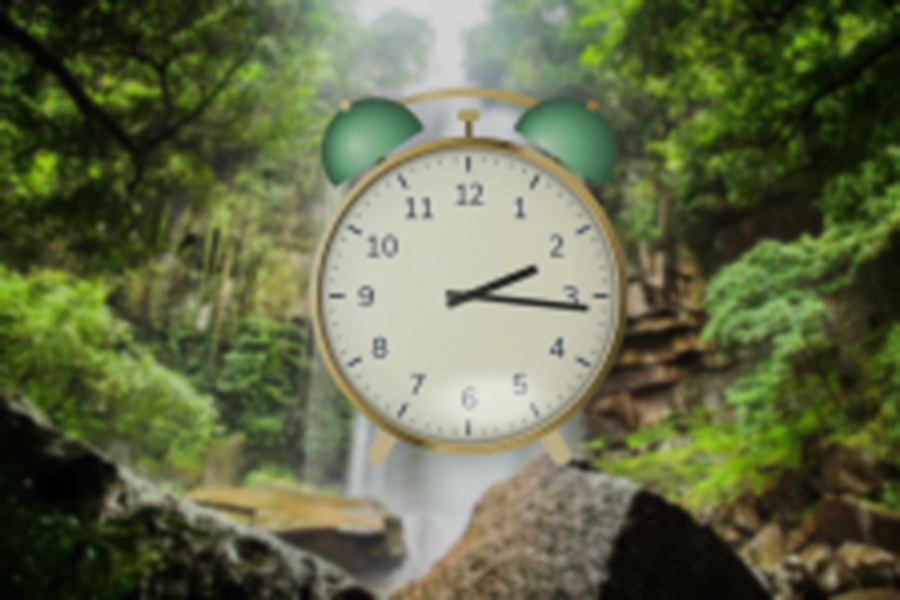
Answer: 2,16
